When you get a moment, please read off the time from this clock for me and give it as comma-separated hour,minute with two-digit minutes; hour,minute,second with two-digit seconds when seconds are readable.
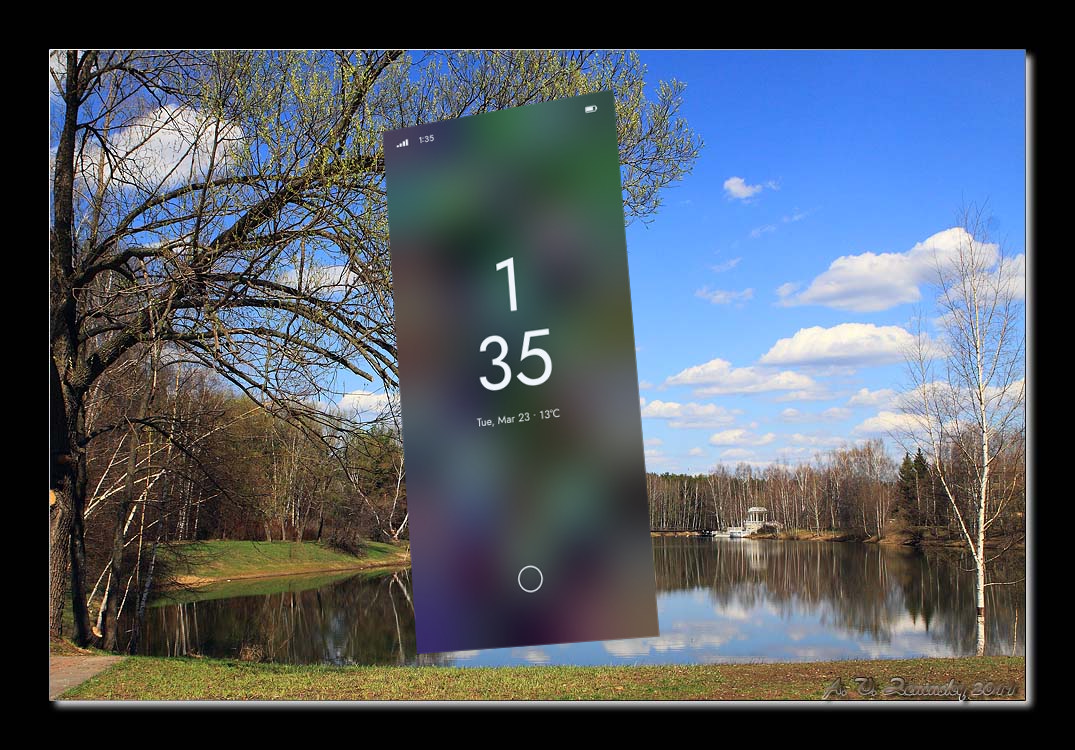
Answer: 1,35
